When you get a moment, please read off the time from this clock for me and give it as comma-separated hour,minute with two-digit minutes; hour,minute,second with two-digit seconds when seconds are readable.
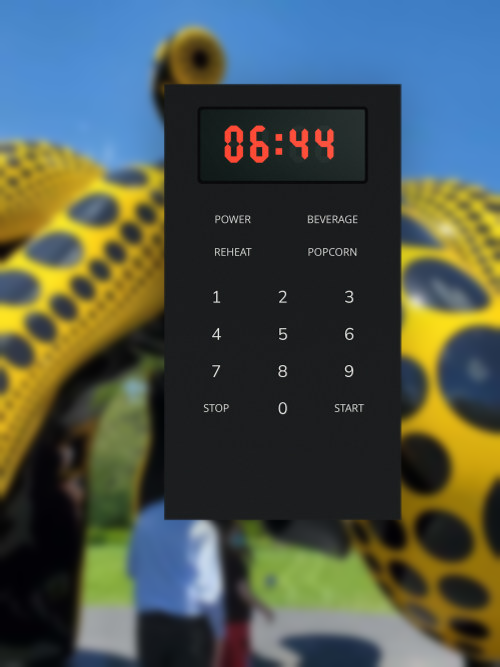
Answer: 6,44
